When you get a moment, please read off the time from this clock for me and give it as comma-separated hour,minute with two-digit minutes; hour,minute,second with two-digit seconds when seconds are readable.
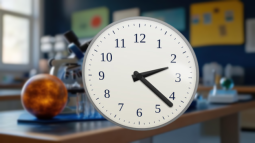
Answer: 2,22
